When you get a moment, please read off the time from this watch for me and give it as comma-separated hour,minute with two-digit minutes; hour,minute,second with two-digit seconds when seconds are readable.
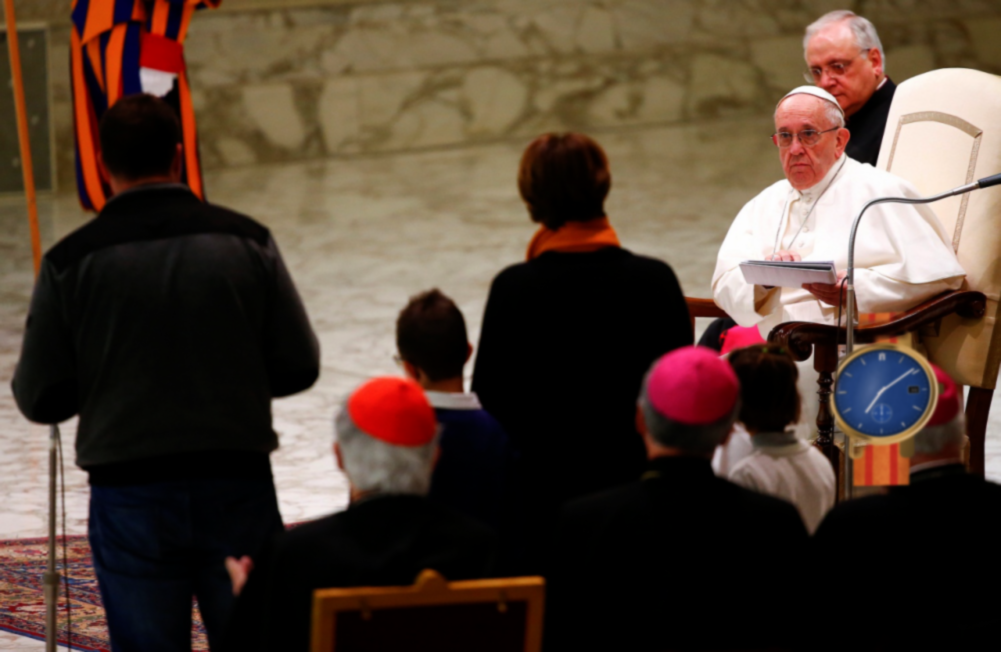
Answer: 7,09
